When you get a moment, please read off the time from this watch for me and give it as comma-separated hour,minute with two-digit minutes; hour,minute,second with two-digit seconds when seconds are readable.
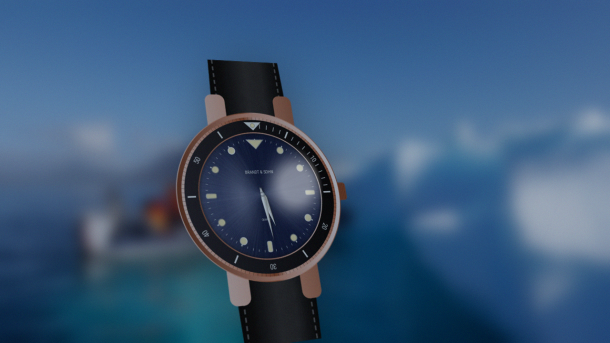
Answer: 5,29
